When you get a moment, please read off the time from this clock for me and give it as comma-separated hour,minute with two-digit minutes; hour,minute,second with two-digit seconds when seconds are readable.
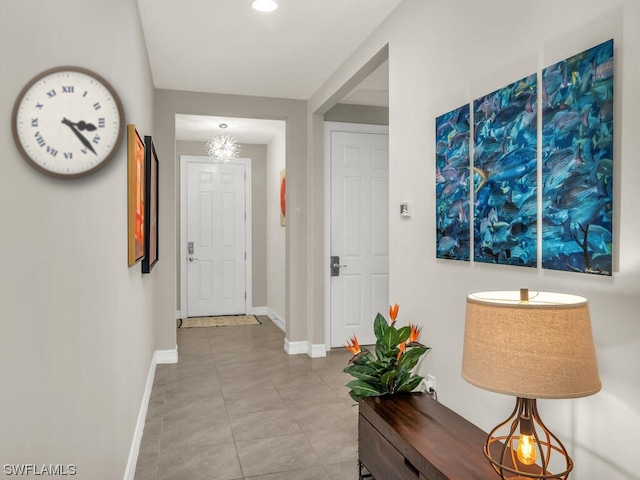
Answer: 3,23
